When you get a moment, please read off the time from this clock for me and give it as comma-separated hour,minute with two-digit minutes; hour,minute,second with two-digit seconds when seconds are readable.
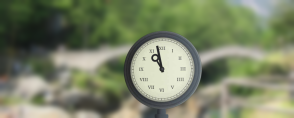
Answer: 10,58
